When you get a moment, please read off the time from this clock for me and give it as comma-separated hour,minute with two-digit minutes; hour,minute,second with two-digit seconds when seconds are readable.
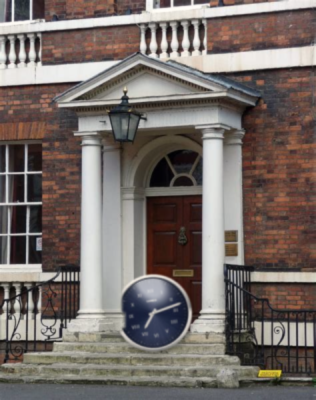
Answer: 7,13
